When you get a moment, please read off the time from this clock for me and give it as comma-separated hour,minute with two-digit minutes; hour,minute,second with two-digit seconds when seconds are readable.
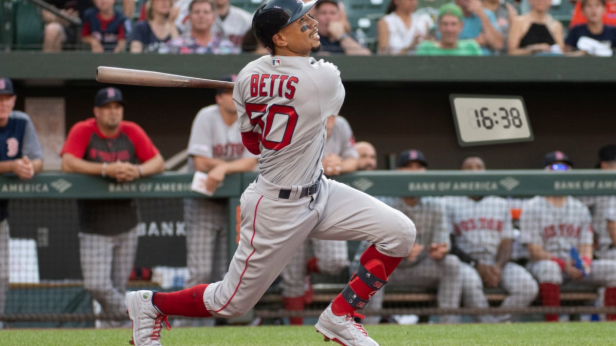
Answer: 16,38
